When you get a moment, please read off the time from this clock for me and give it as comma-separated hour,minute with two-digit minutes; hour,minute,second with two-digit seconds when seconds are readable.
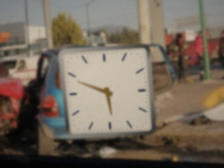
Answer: 5,49
